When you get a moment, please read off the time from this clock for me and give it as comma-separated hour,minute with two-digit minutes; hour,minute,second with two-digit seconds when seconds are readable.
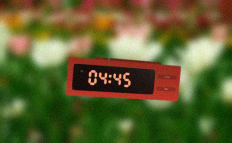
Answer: 4,45
